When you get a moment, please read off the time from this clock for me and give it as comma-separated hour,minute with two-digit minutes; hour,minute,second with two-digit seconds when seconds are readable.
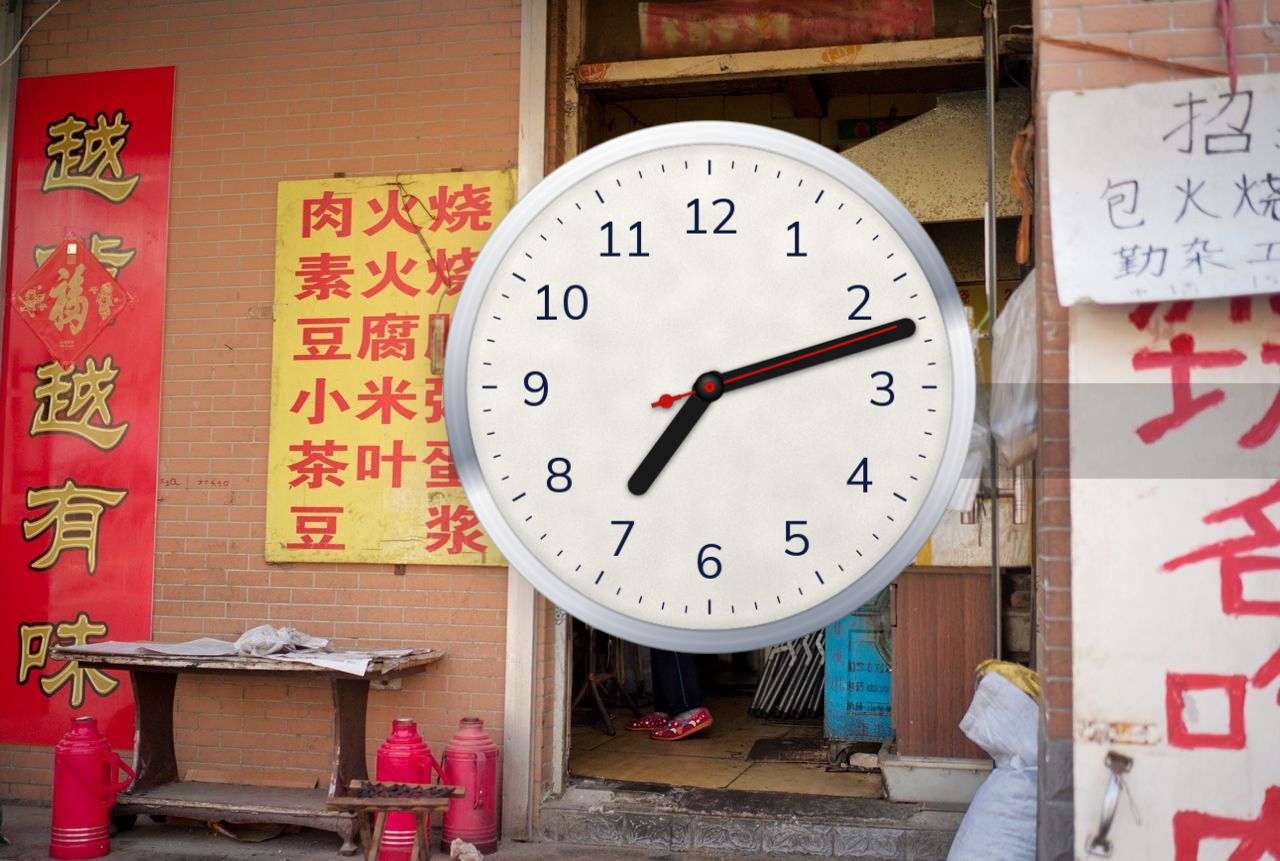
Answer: 7,12,12
